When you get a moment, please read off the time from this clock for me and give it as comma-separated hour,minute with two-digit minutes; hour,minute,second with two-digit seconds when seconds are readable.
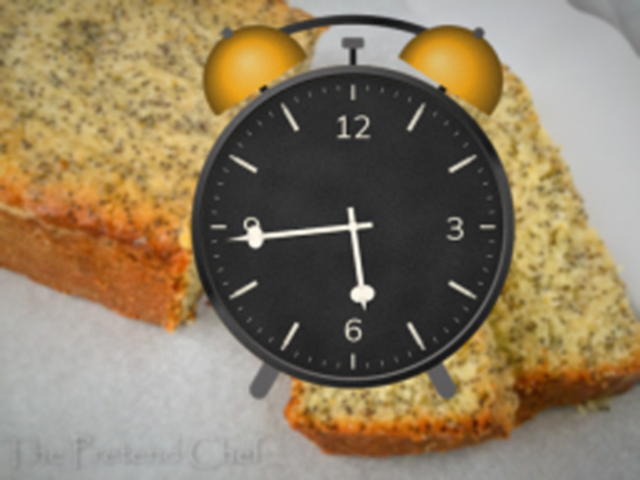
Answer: 5,44
